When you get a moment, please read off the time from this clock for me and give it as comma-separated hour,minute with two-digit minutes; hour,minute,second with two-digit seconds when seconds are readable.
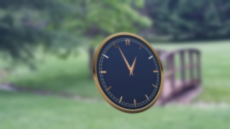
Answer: 12,56
